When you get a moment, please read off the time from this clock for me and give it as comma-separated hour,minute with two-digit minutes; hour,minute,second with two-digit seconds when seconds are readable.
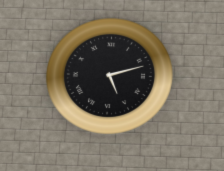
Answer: 5,12
